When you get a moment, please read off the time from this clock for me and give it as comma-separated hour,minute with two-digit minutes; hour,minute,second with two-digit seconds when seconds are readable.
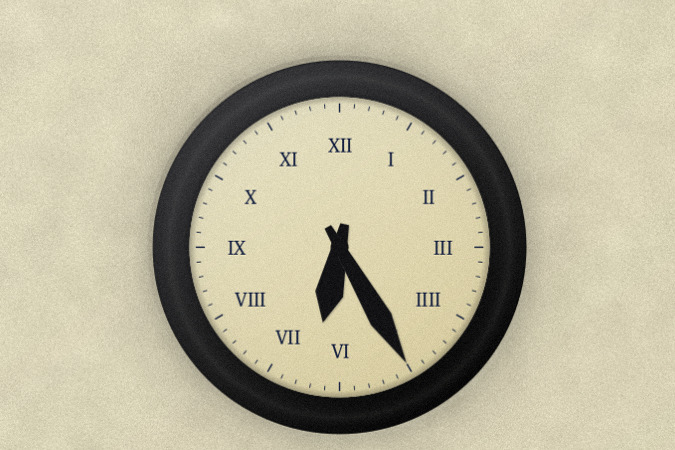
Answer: 6,25
